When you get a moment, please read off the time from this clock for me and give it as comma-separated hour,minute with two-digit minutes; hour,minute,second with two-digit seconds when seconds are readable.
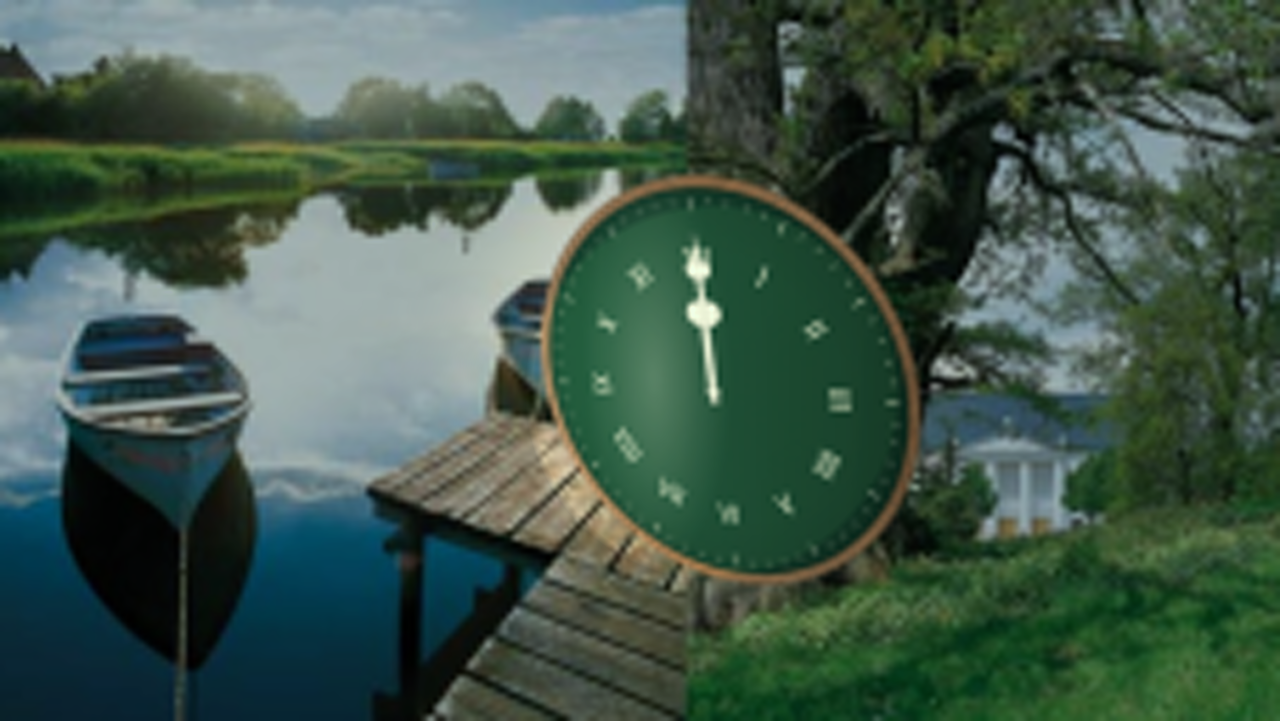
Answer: 12,00
